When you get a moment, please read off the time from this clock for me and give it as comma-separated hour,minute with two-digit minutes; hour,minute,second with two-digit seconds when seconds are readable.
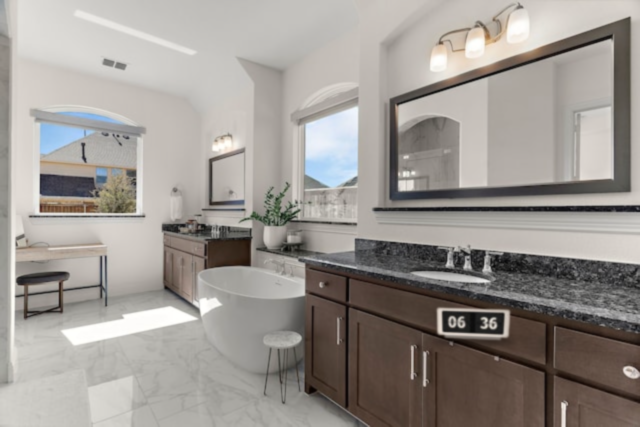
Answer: 6,36
